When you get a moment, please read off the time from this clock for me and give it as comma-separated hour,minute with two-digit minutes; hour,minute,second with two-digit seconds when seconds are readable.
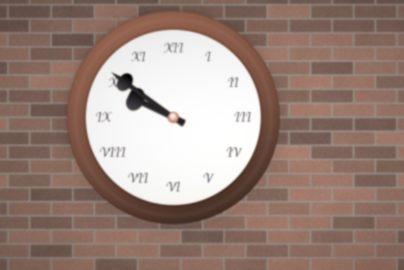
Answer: 9,51
